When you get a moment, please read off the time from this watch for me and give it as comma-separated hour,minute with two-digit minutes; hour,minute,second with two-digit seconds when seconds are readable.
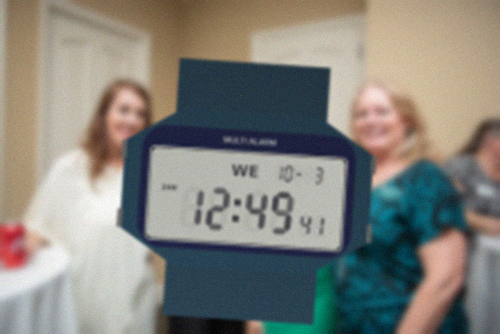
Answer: 12,49,41
